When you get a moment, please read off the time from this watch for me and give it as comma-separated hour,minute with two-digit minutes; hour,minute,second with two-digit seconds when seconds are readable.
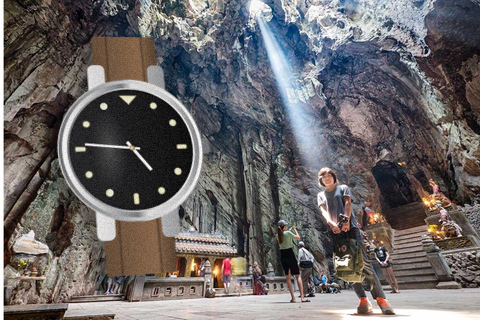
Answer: 4,46
